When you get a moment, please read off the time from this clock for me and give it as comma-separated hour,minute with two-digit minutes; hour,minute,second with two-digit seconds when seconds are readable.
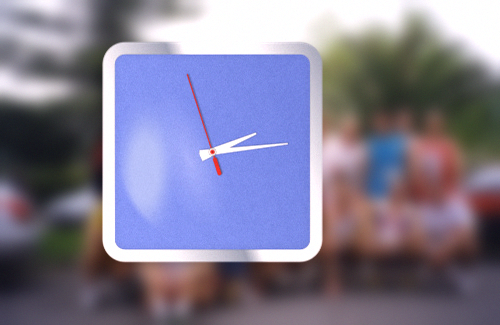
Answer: 2,13,57
